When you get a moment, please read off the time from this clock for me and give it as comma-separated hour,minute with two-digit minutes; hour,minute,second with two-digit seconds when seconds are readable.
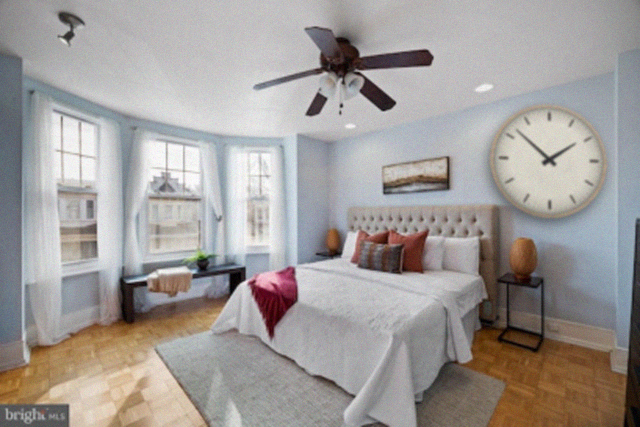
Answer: 1,52
